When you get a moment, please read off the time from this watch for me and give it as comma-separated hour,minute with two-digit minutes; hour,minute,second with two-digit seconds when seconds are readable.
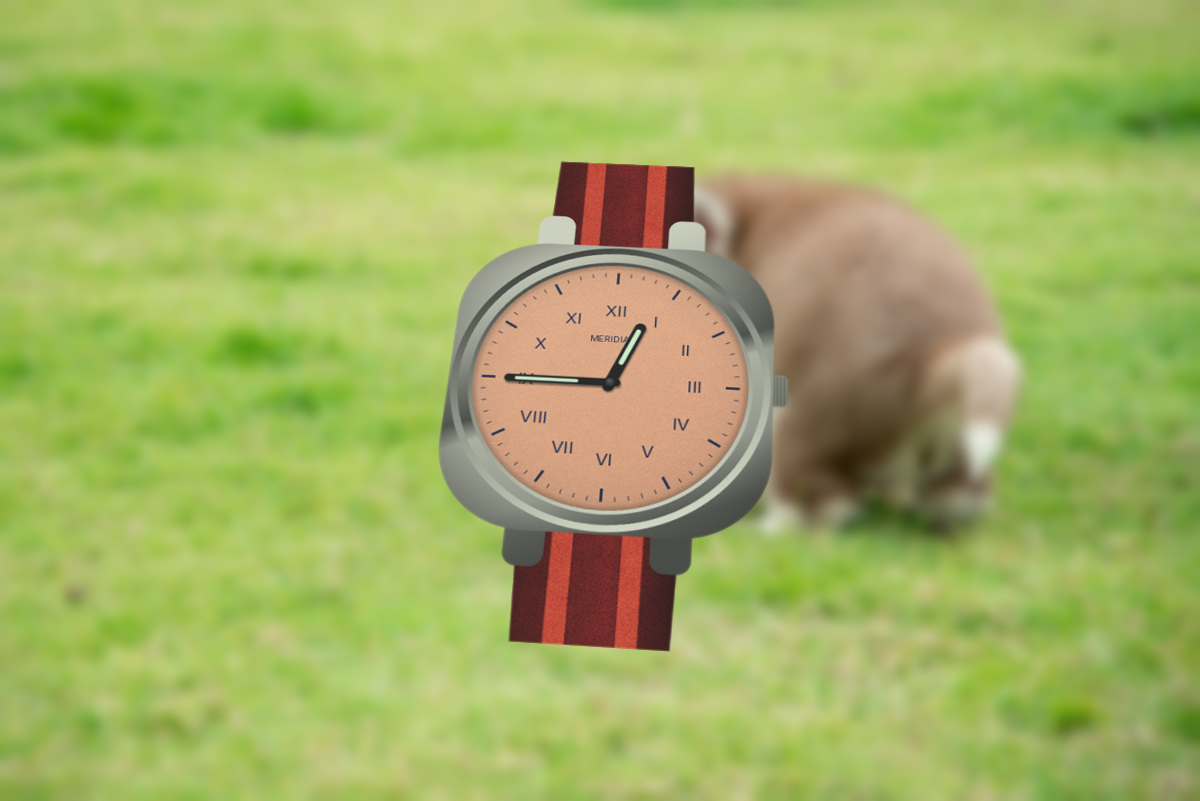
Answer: 12,45
